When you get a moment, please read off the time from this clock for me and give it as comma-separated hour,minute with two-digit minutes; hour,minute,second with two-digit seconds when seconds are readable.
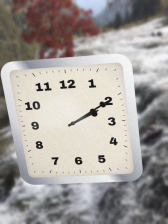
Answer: 2,10
